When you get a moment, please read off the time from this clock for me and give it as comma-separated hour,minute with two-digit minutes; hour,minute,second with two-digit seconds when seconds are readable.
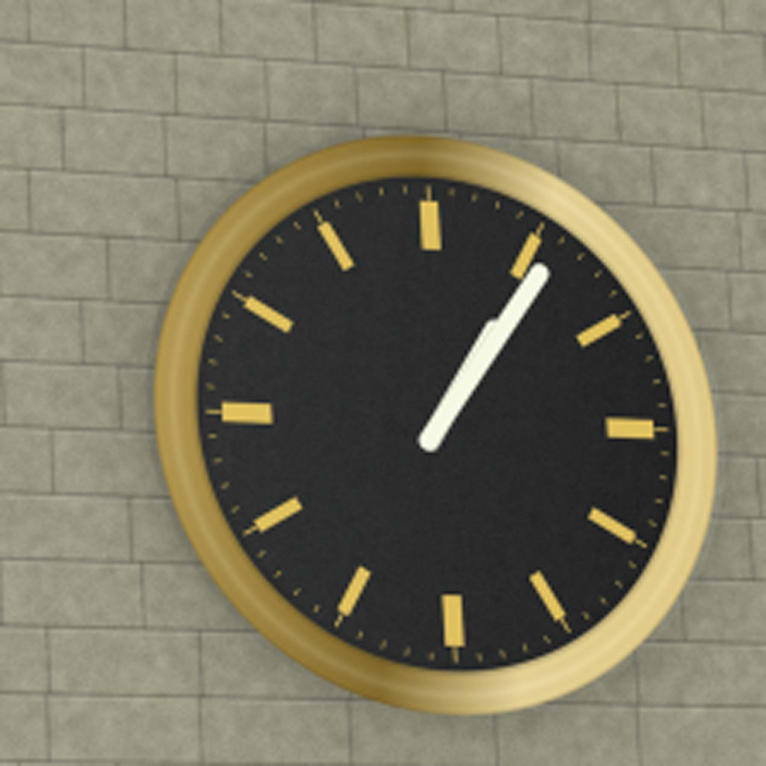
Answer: 1,06
